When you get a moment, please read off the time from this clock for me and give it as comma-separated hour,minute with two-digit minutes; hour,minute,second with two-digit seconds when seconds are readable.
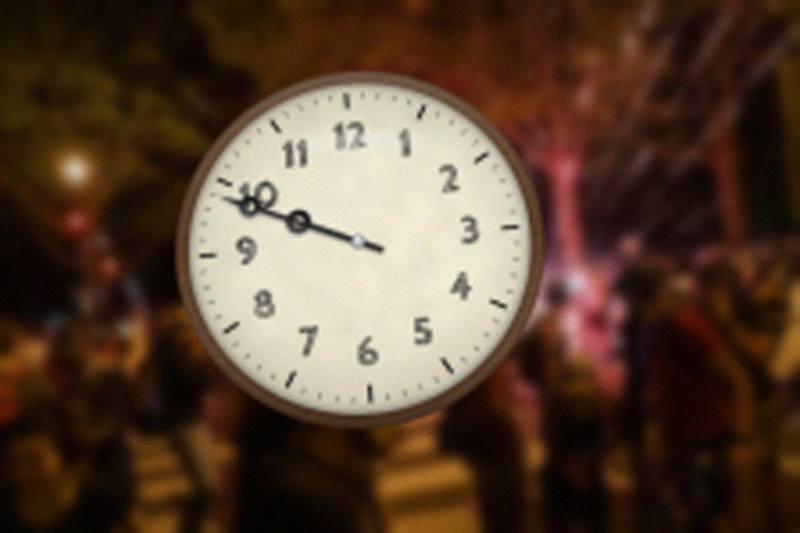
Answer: 9,49
